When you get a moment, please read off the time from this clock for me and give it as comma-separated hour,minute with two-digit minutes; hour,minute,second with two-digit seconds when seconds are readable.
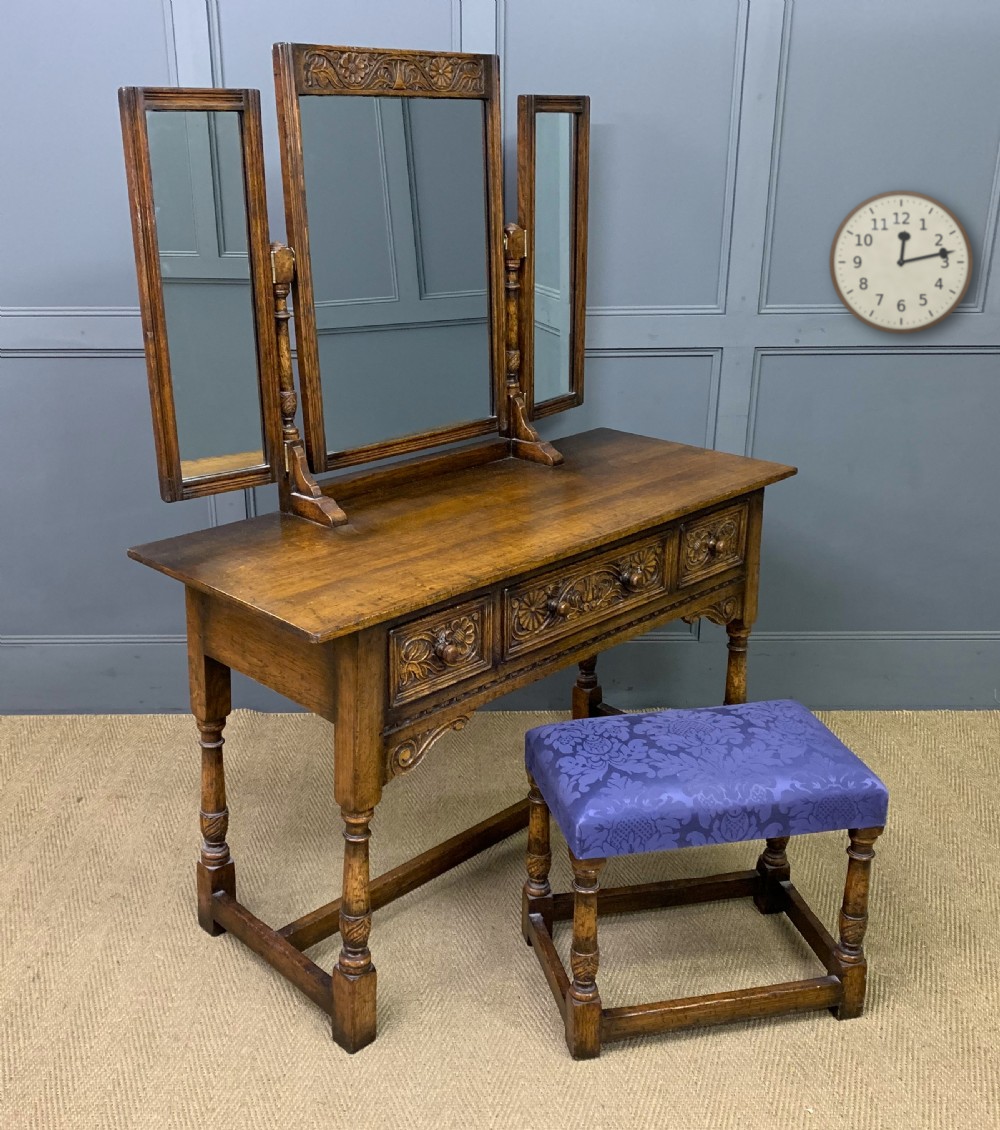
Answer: 12,13
